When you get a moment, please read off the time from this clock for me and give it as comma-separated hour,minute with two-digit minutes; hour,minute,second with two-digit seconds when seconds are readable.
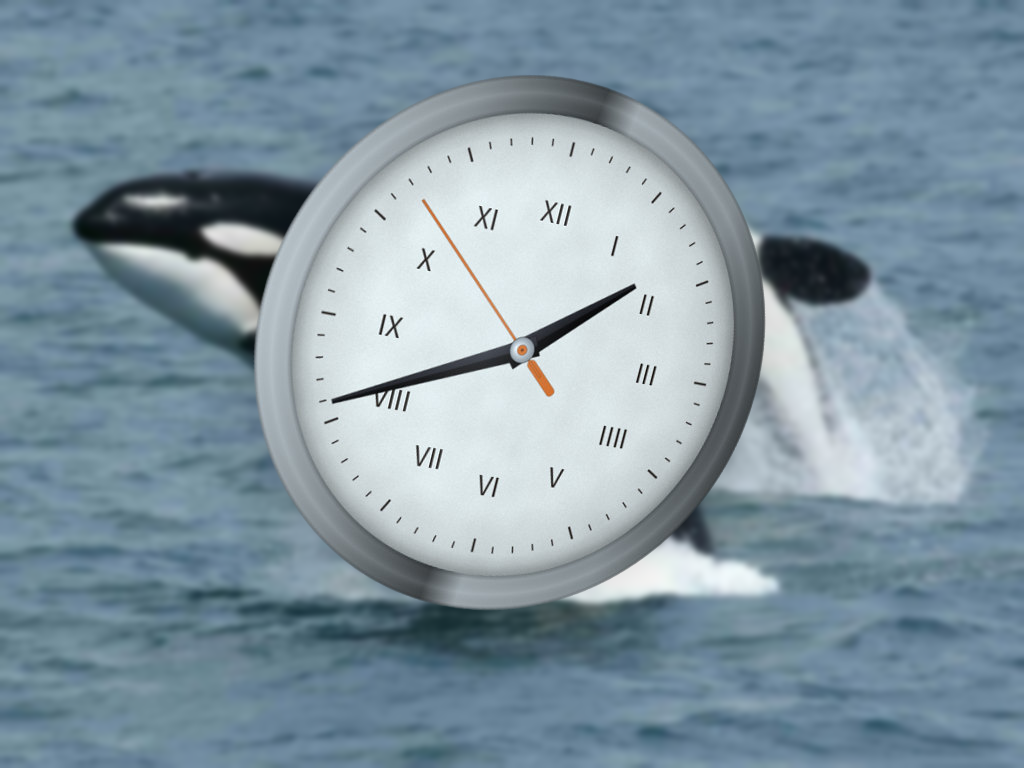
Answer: 1,40,52
